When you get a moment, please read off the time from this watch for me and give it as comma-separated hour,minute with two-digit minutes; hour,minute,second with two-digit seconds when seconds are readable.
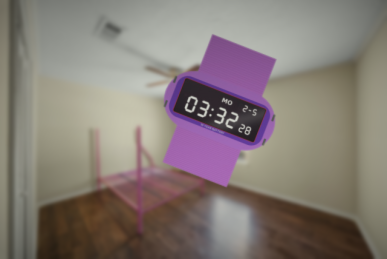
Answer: 3,32
